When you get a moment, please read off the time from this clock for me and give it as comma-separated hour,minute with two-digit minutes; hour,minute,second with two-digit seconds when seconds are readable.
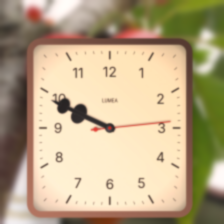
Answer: 9,49,14
